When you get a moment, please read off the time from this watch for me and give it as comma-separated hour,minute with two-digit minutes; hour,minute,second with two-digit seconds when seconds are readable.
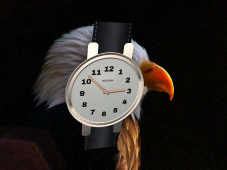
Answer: 2,52
